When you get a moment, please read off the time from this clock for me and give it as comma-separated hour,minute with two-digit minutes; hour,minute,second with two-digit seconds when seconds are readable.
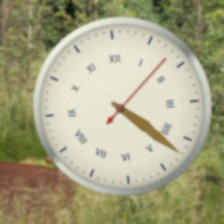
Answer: 4,22,08
